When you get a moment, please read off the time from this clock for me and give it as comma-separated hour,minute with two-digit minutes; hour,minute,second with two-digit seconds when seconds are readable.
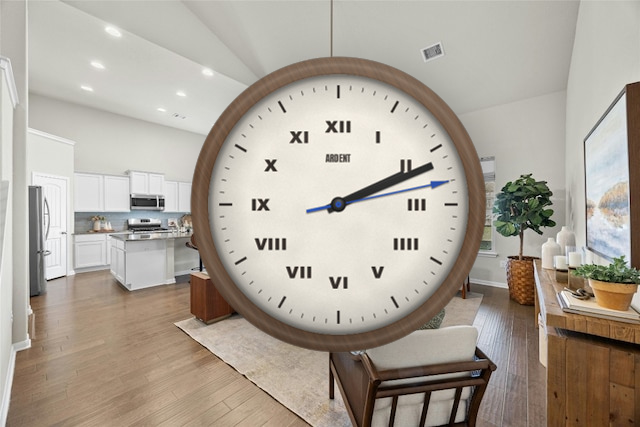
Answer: 2,11,13
